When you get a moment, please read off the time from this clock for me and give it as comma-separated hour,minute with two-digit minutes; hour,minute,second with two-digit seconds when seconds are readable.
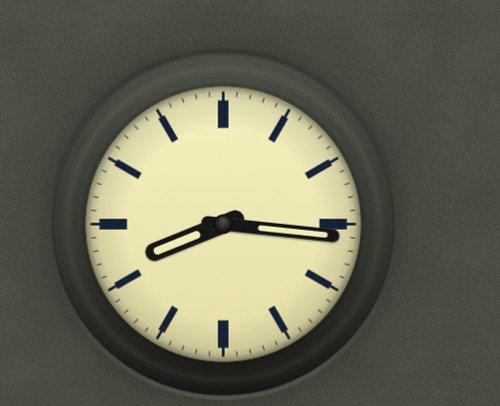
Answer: 8,16
